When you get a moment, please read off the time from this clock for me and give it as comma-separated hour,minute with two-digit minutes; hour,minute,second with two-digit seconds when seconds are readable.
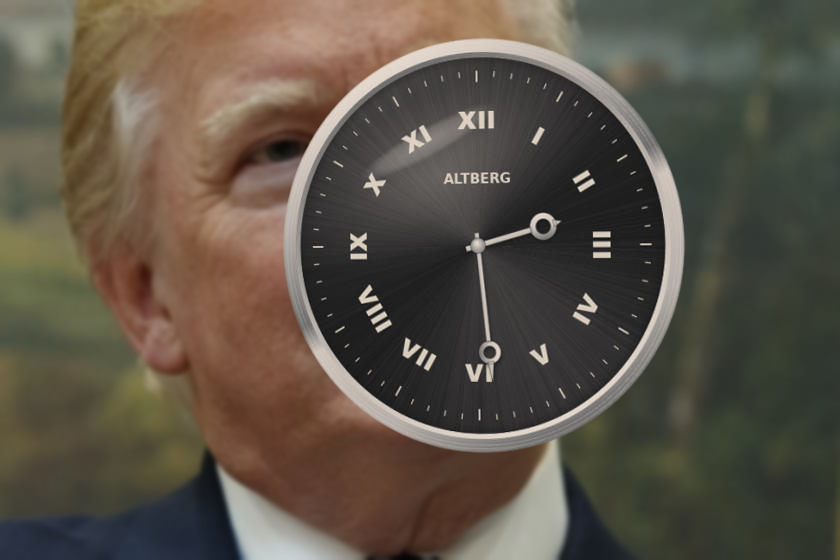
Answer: 2,29
